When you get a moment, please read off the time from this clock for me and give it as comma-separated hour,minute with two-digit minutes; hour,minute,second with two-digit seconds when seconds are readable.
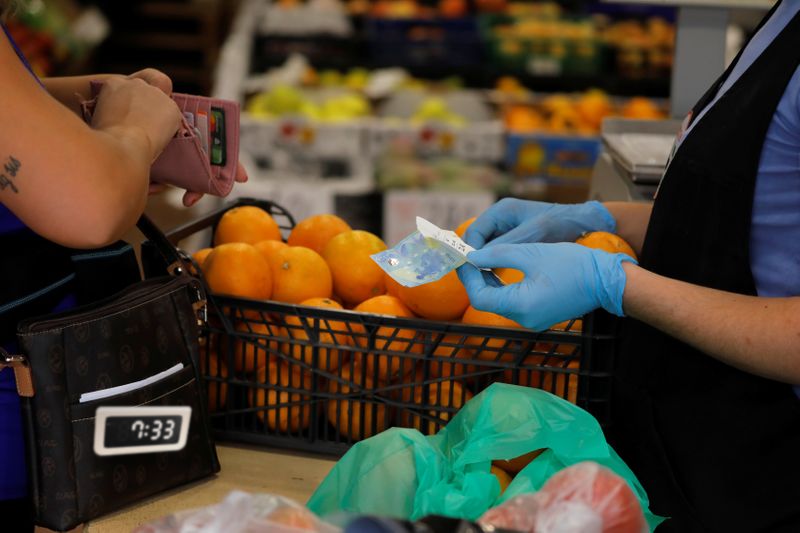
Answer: 7,33
